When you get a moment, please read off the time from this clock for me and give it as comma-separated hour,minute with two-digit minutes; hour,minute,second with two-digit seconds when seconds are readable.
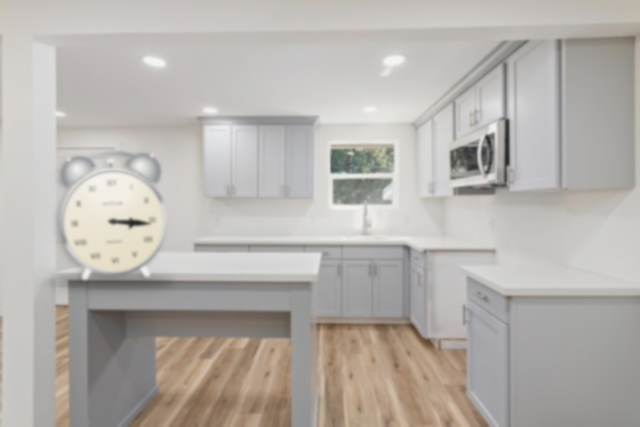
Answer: 3,16
